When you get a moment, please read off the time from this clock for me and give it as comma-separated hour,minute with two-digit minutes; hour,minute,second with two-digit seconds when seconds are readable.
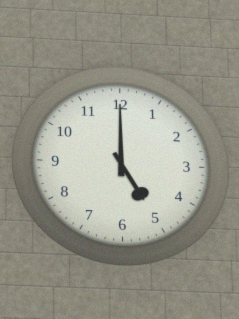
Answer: 5,00
